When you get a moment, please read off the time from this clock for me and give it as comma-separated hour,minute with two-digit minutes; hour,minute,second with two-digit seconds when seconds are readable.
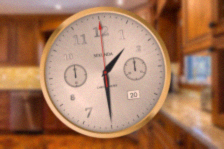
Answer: 1,30
